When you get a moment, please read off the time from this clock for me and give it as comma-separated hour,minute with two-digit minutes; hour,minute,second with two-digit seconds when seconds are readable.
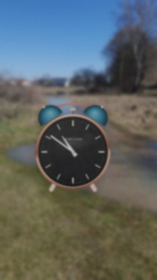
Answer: 10,51
